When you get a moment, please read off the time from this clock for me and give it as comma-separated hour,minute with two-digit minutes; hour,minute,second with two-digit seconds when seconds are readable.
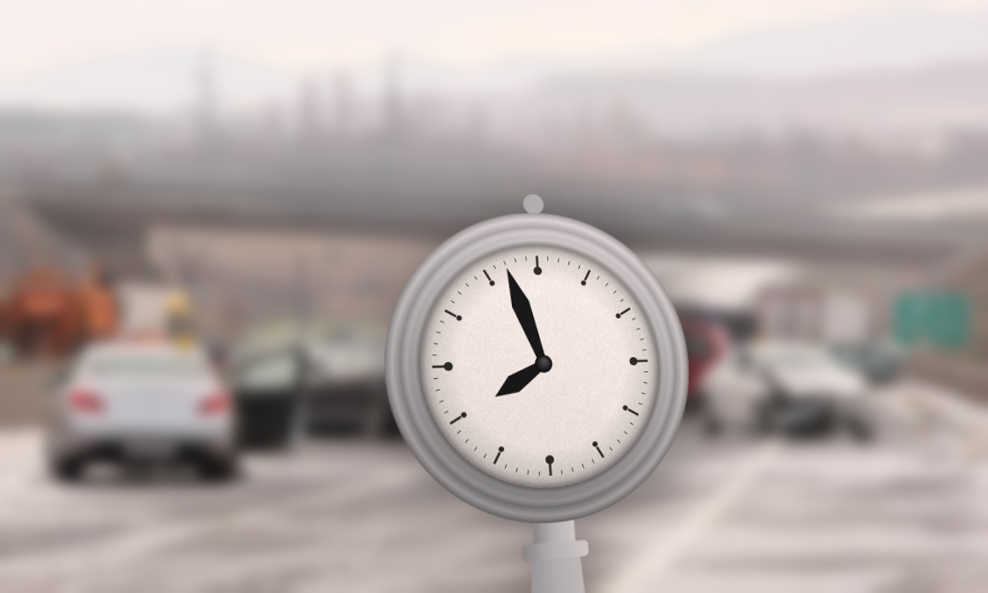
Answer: 7,57
